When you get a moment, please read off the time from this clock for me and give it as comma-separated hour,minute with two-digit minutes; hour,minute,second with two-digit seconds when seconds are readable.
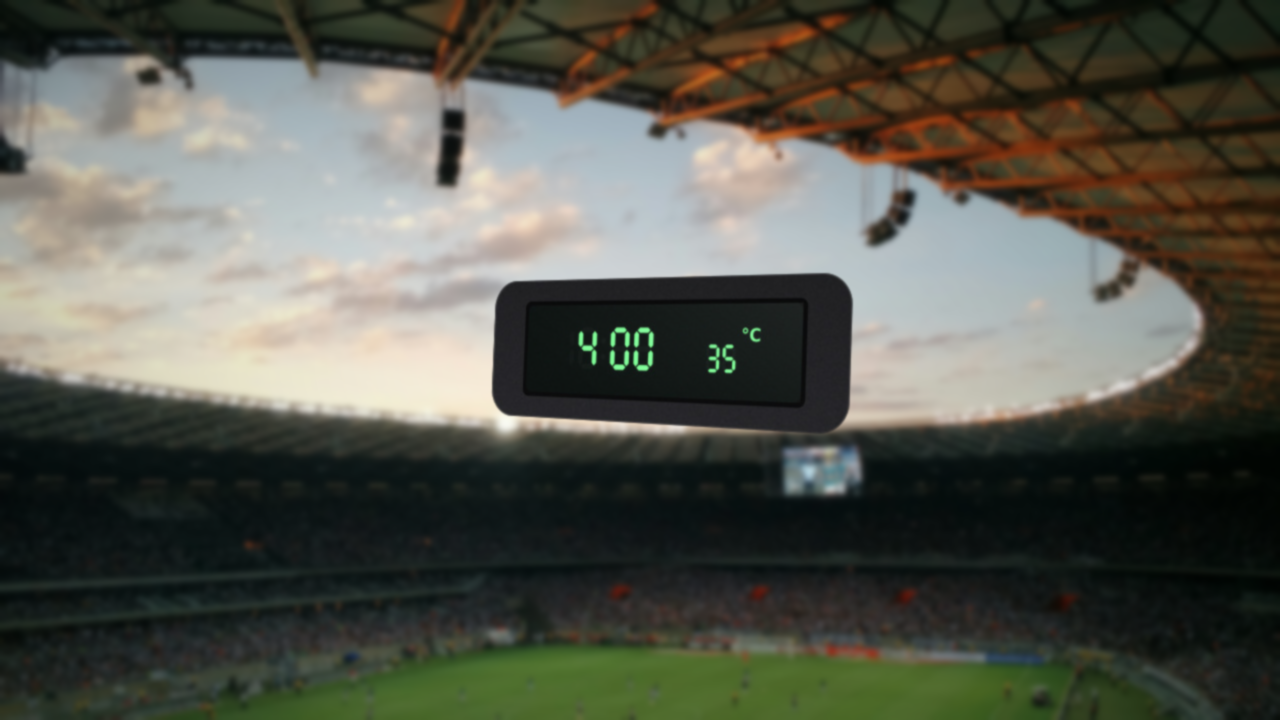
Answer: 4,00
